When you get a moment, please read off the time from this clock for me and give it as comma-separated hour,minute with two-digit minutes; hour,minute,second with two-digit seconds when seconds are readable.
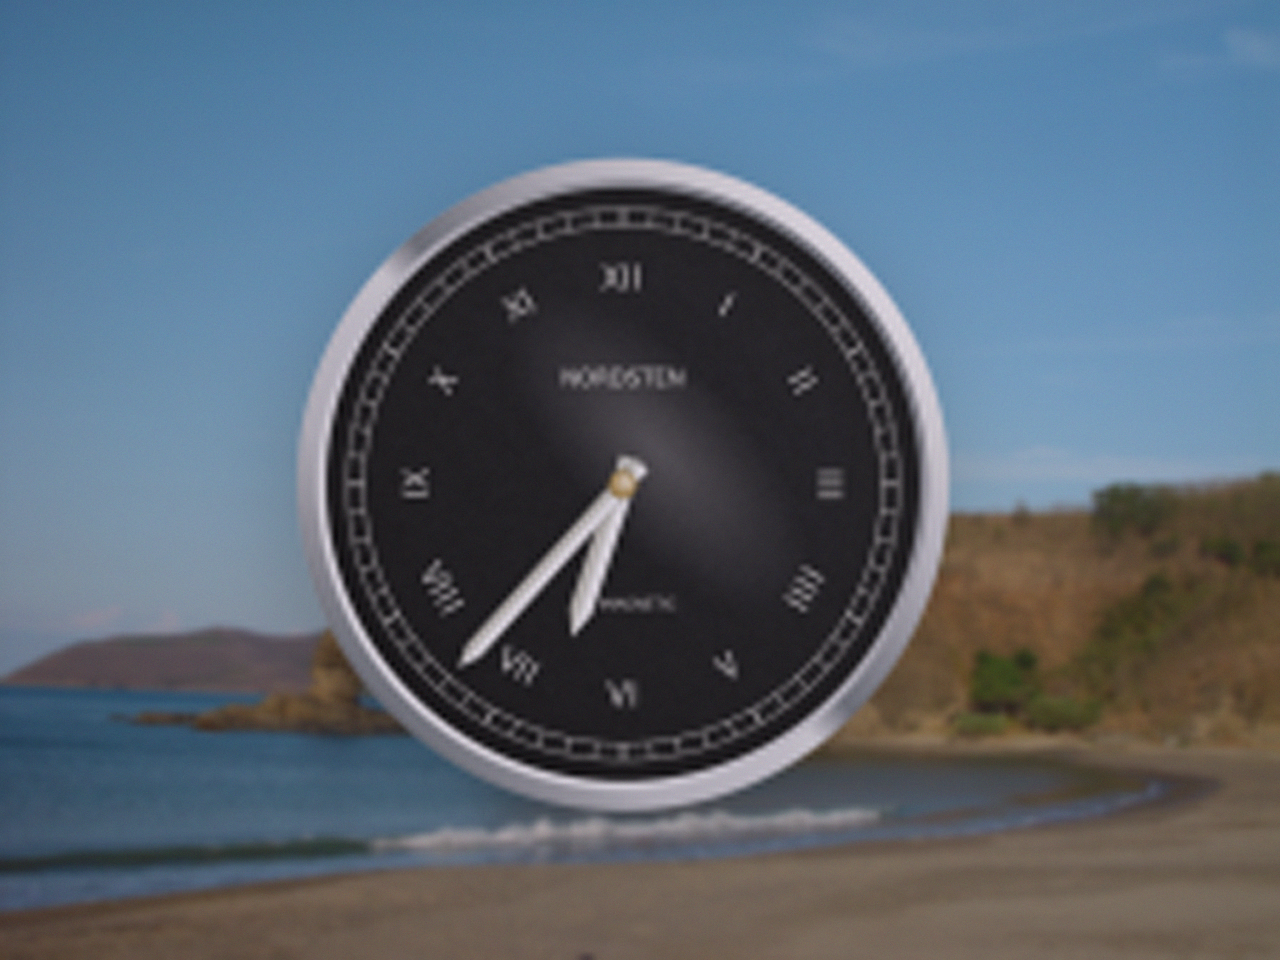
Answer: 6,37
